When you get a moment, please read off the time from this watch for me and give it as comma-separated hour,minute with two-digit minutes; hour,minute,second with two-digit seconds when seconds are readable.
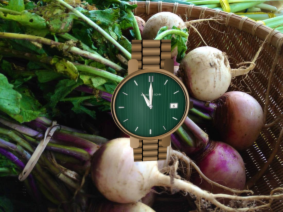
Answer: 11,00
